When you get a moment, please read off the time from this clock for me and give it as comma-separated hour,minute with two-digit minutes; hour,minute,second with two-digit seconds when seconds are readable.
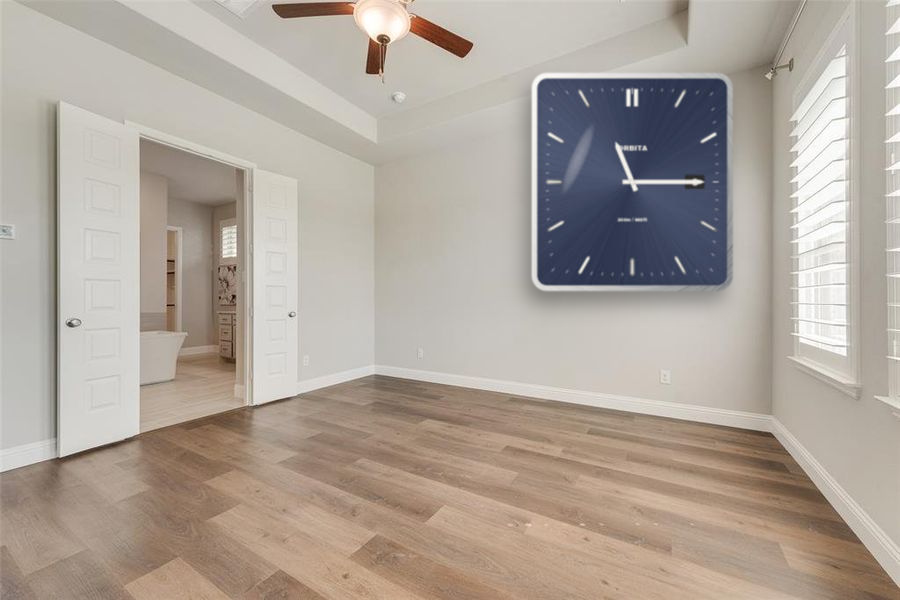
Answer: 11,15
